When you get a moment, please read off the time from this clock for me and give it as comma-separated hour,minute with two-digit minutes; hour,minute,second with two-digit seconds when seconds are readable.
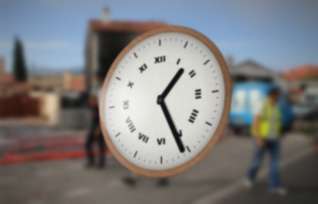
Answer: 1,26
